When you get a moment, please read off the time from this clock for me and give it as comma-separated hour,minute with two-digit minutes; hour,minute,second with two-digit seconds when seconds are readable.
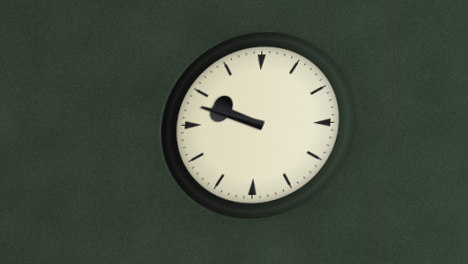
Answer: 9,48
